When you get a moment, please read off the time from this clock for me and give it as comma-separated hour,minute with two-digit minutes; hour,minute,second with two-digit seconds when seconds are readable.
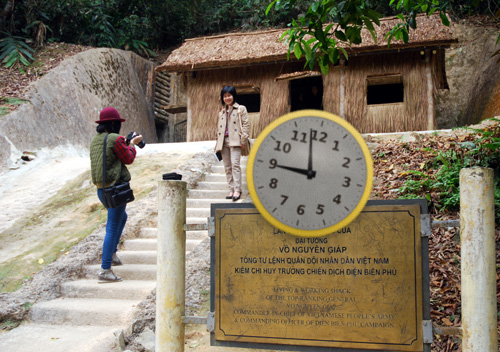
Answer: 8,58
